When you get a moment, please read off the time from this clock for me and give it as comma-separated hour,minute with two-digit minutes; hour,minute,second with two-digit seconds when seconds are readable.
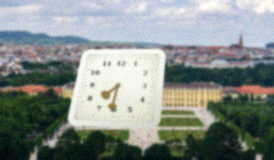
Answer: 7,31
